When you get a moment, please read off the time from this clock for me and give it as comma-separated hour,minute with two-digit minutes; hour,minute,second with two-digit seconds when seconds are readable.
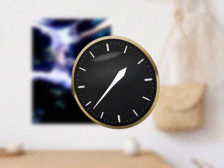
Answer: 1,38
